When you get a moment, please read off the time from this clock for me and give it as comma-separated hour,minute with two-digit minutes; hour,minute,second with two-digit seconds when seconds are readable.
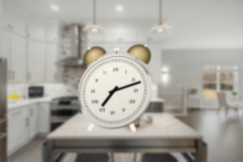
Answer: 7,12
